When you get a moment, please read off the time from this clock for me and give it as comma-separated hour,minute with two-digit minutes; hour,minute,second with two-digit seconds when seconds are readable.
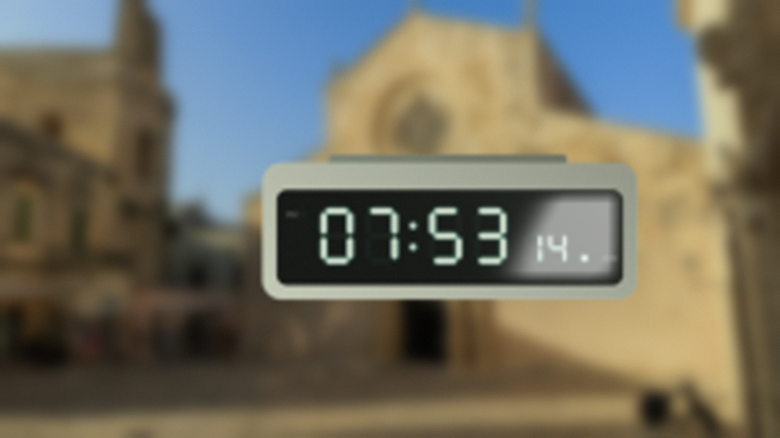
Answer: 7,53,14
